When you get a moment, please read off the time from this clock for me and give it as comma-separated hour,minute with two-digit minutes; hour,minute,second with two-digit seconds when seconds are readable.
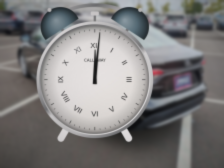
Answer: 12,01
